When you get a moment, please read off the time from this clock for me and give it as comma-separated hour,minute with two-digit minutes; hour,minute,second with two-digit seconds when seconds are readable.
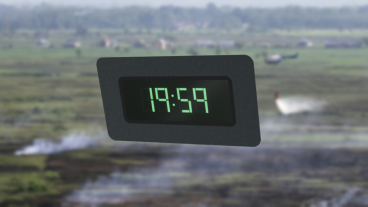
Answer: 19,59
